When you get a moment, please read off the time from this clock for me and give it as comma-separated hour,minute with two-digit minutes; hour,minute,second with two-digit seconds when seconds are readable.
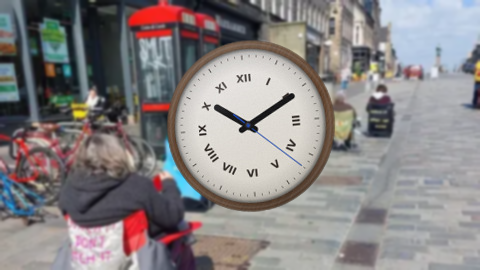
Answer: 10,10,22
